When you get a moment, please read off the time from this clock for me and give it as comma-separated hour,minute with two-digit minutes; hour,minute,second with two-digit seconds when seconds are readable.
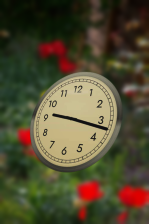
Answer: 9,17
